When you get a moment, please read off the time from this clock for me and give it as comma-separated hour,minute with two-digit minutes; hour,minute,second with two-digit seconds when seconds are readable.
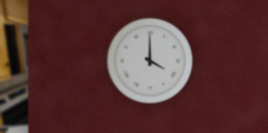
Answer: 4,00
